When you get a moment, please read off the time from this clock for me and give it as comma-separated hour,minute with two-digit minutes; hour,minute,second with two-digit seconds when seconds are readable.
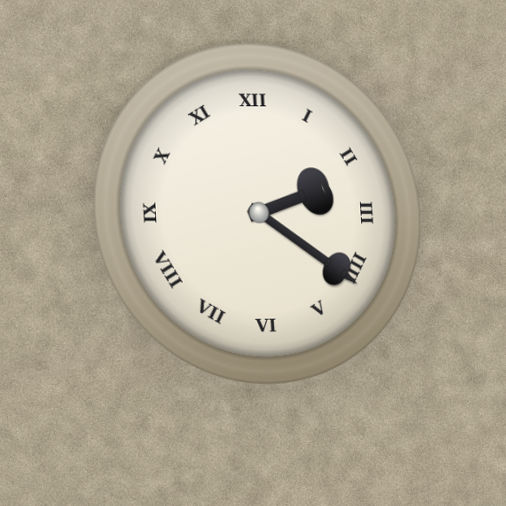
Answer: 2,21
